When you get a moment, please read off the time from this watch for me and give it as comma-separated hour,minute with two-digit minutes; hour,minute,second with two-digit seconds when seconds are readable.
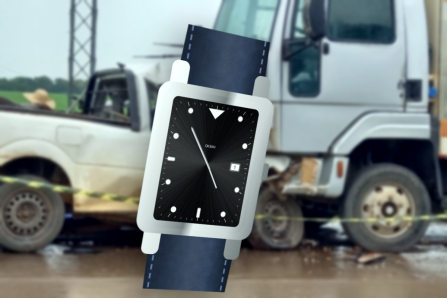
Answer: 4,54
